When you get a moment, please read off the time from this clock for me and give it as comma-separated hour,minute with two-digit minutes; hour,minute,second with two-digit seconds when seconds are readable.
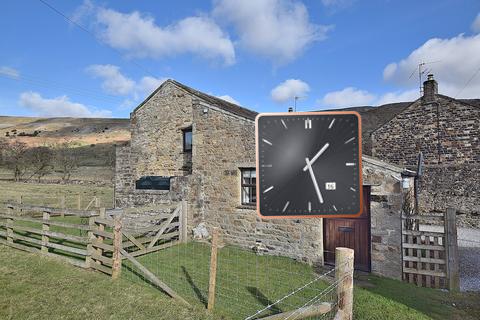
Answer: 1,27
